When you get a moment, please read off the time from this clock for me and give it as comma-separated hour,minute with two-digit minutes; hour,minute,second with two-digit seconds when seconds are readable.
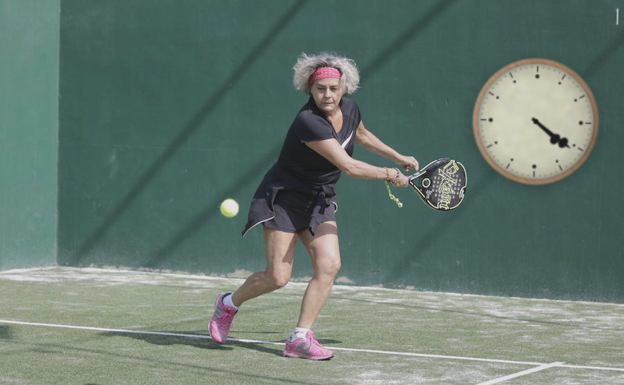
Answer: 4,21
